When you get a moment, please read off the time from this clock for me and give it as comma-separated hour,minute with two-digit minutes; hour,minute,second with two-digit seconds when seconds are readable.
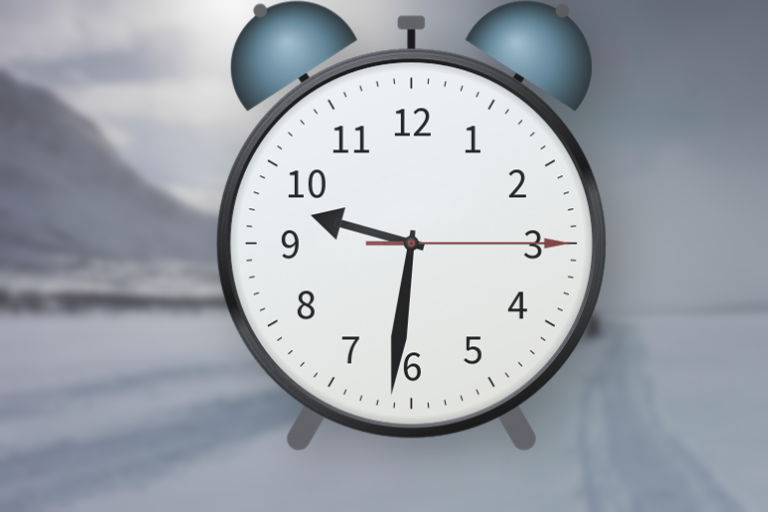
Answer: 9,31,15
